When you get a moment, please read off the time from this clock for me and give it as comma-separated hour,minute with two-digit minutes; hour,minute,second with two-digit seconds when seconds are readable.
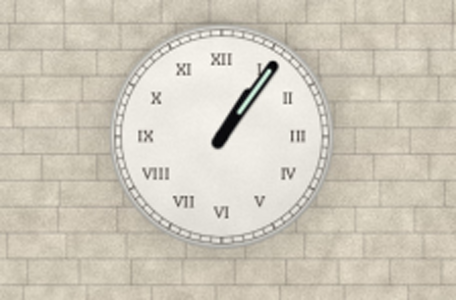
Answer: 1,06
